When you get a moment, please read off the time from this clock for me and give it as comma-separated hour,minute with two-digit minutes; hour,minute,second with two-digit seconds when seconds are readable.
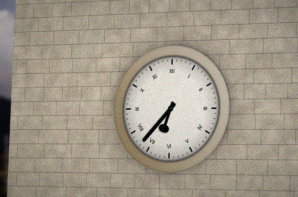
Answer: 6,37
